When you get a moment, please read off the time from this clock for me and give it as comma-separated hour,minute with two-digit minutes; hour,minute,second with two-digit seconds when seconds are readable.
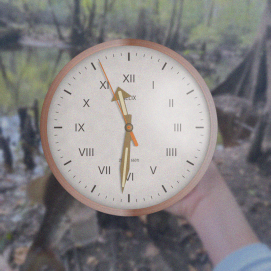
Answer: 11,30,56
